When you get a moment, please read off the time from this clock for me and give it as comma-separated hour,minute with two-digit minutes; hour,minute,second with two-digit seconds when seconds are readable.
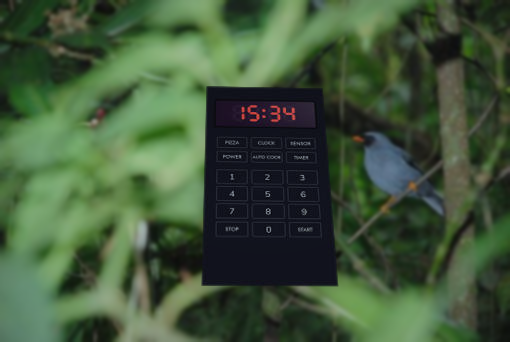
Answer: 15,34
